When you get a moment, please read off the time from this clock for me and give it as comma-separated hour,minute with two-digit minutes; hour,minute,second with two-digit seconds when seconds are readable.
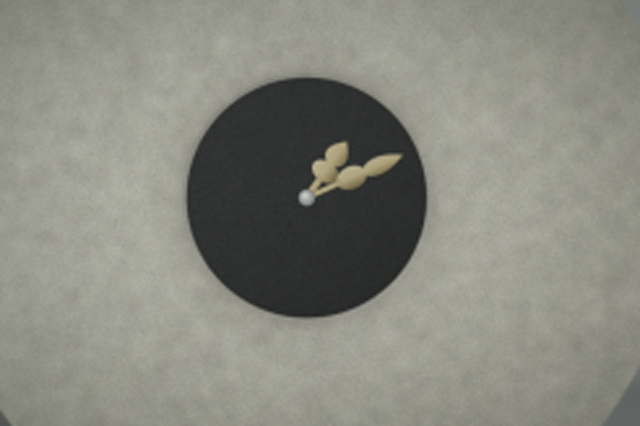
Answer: 1,11
